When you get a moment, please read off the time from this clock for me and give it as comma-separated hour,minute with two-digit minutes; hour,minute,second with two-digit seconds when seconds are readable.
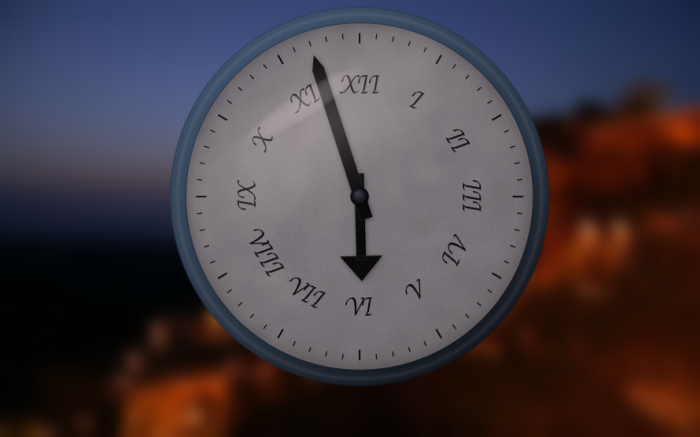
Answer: 5,57
